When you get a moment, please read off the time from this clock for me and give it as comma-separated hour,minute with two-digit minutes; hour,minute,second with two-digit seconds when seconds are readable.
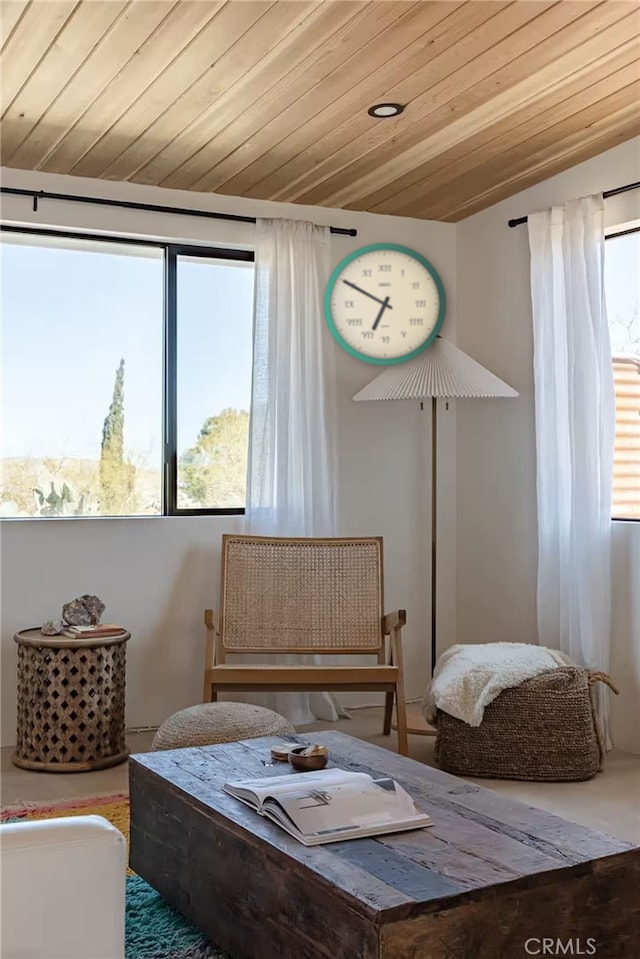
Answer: 6,50
